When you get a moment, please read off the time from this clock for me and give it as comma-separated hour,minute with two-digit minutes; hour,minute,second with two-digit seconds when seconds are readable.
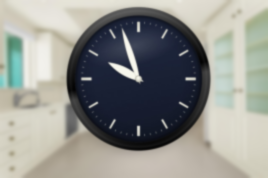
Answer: 9,57
